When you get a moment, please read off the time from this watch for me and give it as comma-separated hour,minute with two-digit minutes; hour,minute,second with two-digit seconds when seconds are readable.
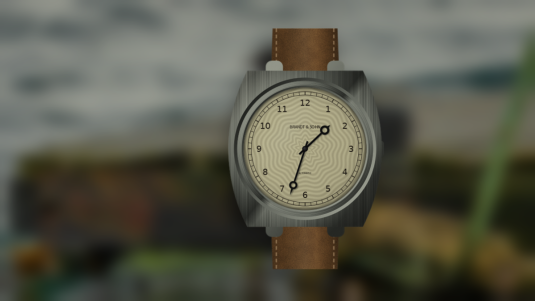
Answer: 1,33
